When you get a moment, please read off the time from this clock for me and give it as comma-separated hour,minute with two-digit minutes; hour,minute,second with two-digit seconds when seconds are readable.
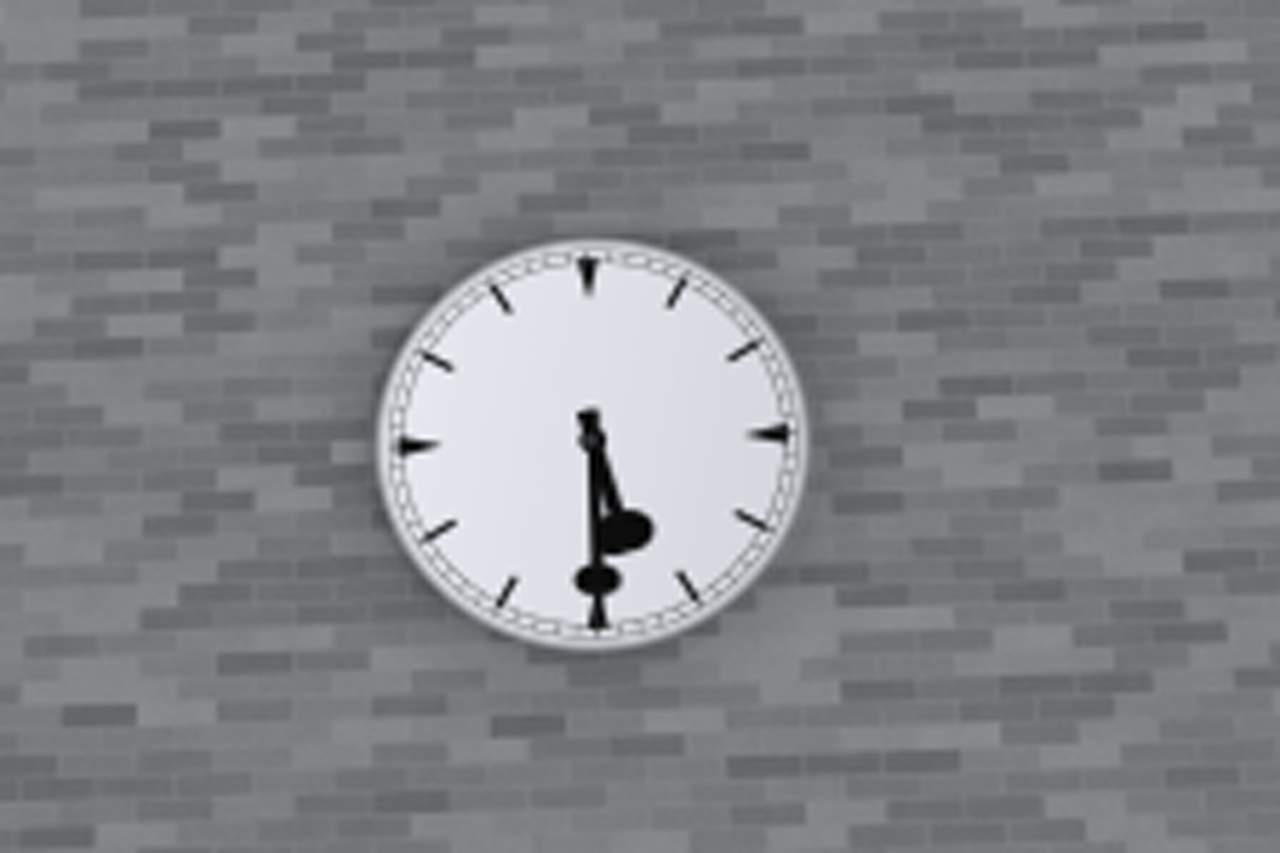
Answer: 5,30
